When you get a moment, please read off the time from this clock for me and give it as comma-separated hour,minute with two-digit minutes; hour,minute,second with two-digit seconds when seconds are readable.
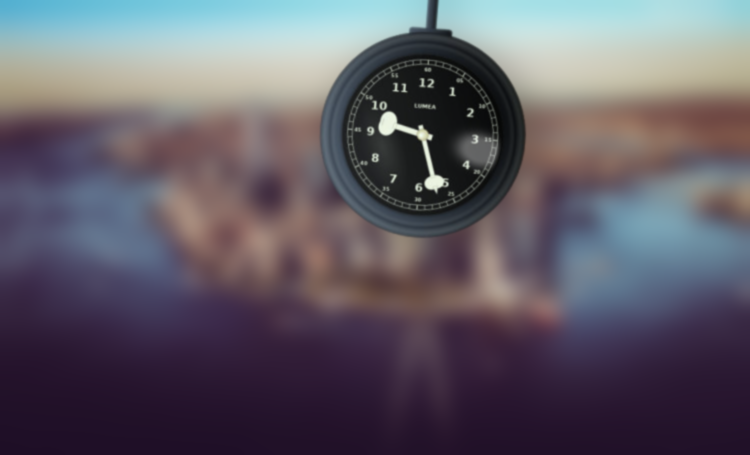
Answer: 9,27
